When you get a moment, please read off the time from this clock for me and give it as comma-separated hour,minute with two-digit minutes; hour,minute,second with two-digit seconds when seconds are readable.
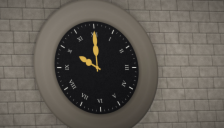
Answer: 10,00
